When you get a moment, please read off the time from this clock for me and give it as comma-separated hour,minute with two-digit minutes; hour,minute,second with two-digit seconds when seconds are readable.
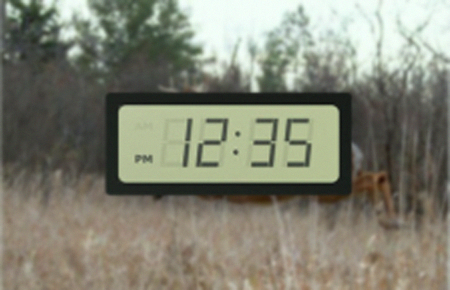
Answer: 12,35
